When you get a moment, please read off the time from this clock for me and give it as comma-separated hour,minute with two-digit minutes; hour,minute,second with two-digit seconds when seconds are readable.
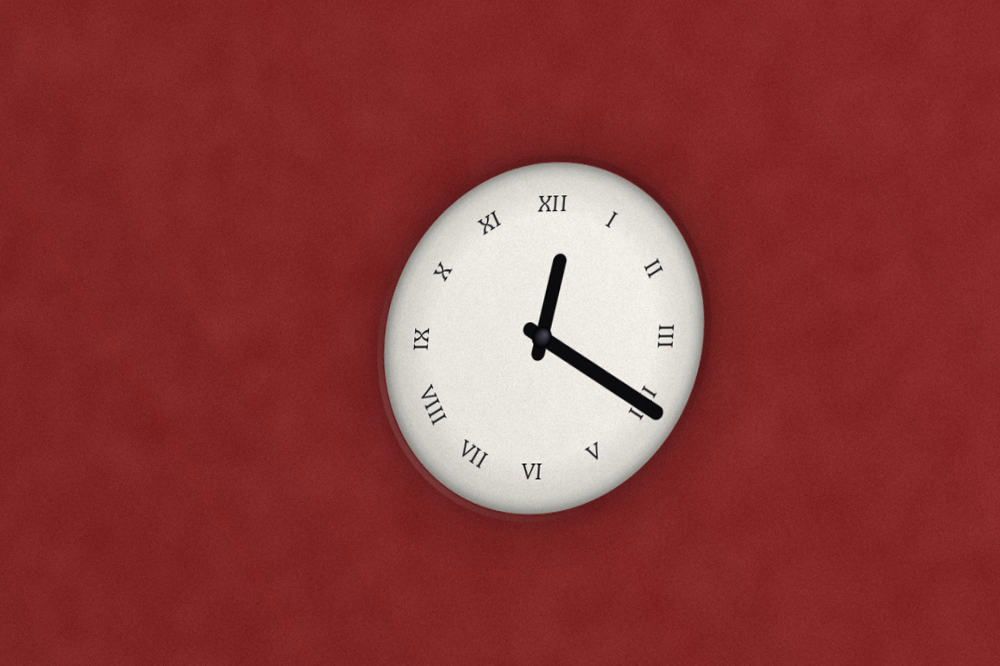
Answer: 12,20
